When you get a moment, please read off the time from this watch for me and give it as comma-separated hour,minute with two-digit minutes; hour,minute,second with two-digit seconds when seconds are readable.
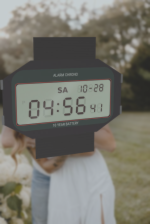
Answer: 4,56,41
